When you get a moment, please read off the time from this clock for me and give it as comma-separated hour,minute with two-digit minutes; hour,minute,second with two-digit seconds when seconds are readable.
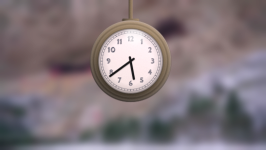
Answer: 5,39
